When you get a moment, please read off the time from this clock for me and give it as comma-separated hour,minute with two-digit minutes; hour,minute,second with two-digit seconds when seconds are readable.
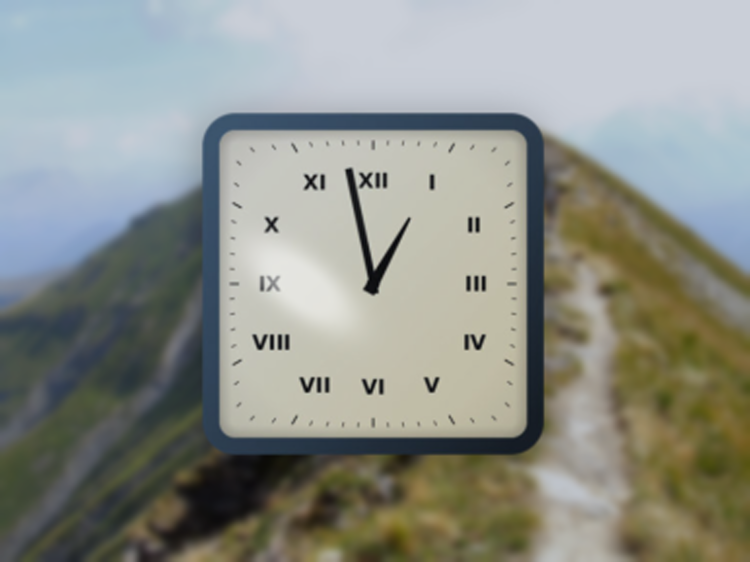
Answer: 12,58
